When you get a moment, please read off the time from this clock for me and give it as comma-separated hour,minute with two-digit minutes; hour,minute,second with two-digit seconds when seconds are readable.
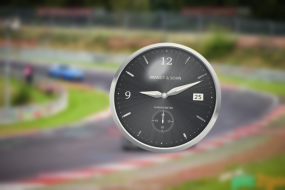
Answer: 9,11
